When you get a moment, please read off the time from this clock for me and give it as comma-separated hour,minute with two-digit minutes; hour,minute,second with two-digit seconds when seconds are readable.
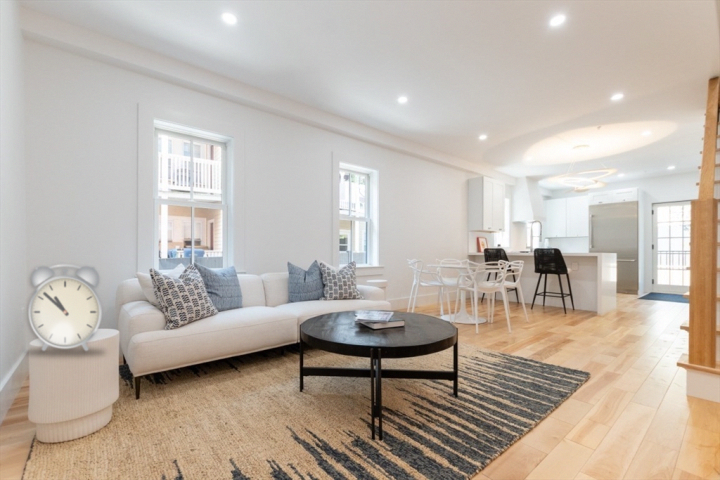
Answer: 10,52
